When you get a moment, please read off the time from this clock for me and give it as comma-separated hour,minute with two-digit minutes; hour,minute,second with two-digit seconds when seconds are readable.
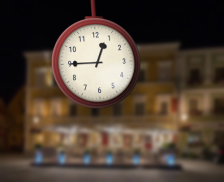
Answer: 12,45
